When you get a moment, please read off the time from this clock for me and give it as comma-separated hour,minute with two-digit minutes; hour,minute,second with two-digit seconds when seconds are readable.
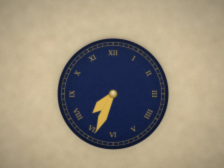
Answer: 7,34
